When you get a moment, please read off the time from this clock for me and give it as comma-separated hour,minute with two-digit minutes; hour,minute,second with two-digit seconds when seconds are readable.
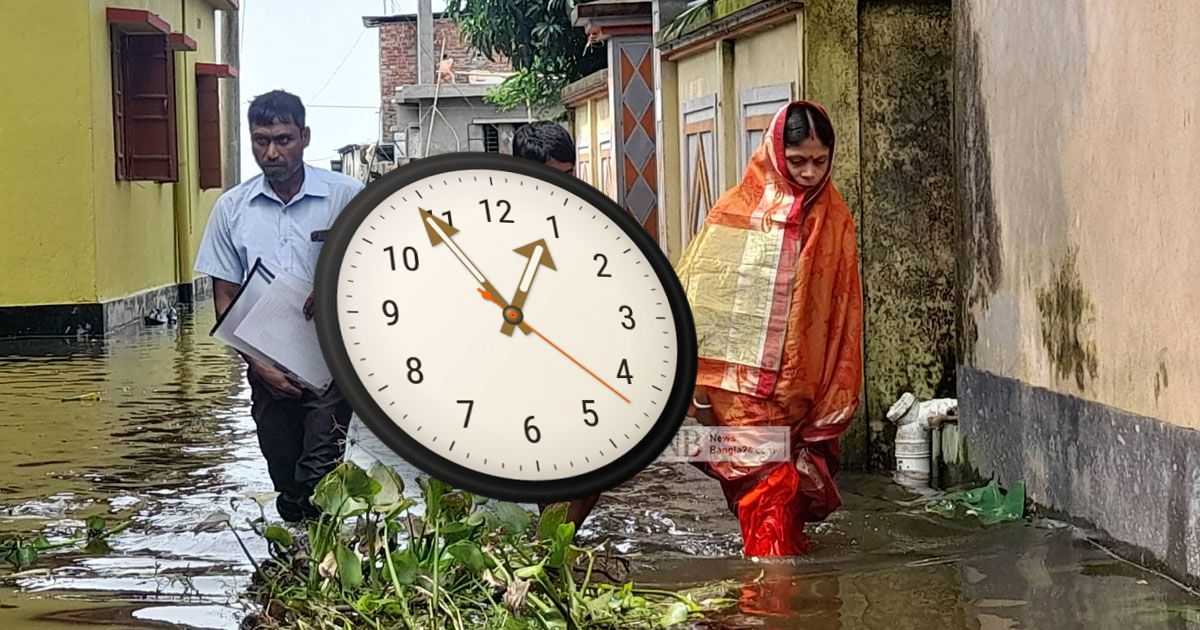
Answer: 12,54,22
